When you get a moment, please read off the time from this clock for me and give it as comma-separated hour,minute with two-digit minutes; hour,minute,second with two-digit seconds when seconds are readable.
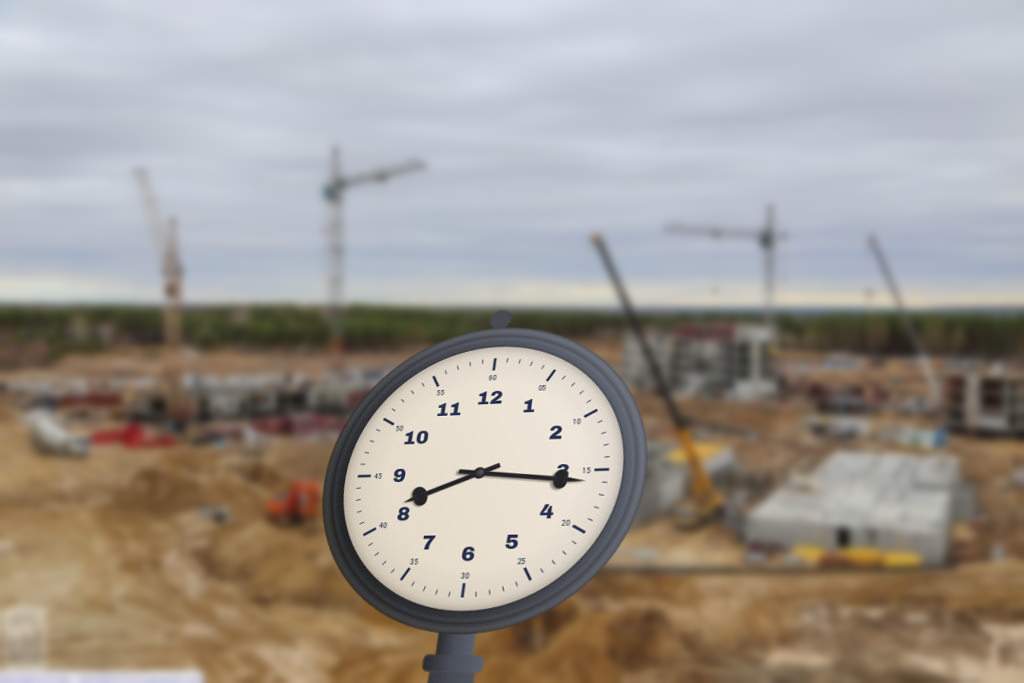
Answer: 8,16
